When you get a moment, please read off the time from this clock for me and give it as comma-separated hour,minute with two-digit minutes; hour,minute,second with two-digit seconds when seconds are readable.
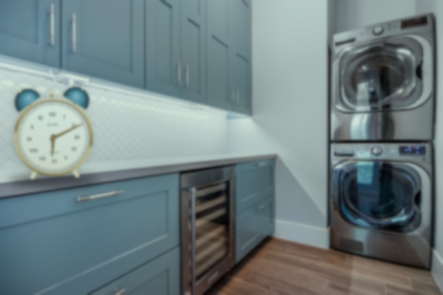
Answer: 6,11
